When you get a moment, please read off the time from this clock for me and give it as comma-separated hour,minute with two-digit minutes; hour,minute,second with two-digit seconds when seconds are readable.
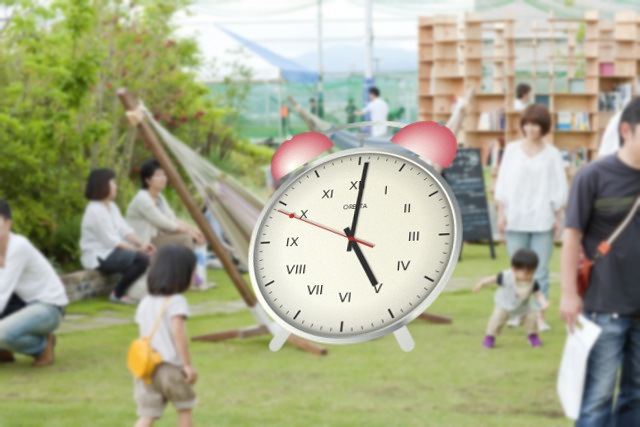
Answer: 5,00,49
